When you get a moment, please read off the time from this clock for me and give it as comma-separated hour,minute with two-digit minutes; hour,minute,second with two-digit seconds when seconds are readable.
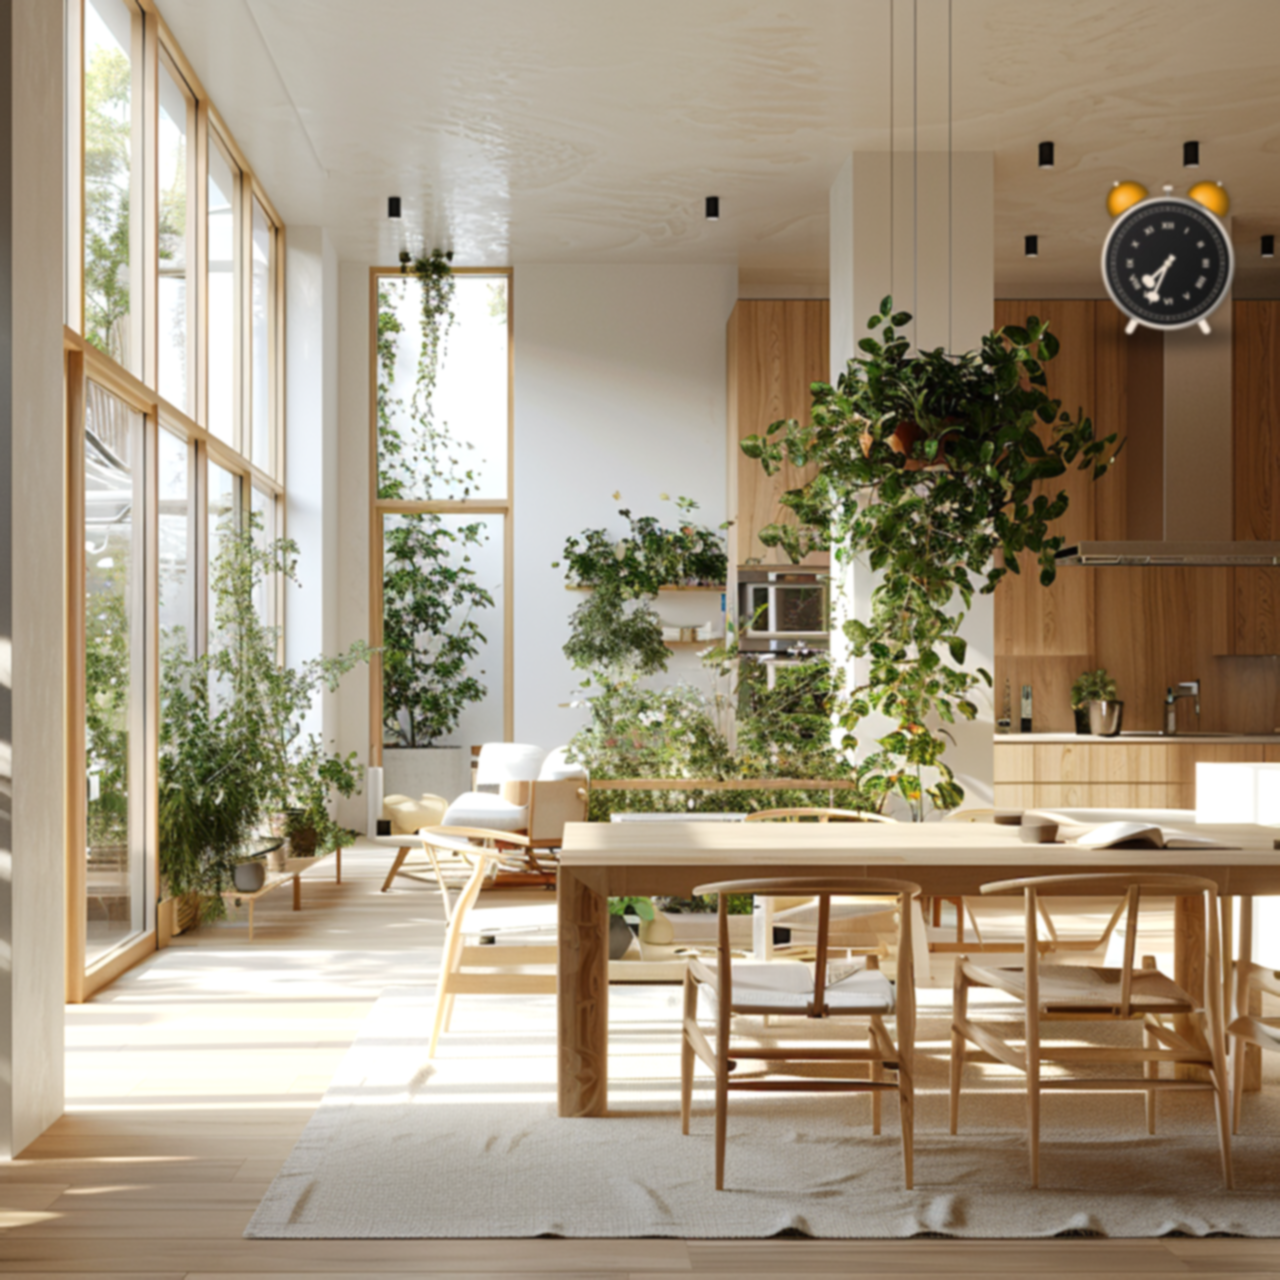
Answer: 7,34
